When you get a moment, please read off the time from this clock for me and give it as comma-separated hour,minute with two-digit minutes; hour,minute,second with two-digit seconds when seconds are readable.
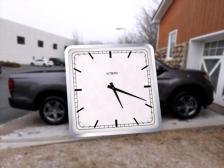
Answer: 5,19
